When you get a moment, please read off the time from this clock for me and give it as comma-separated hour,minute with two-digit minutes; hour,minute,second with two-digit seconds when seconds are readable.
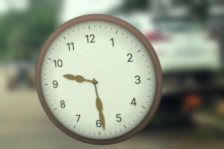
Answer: 9,29
